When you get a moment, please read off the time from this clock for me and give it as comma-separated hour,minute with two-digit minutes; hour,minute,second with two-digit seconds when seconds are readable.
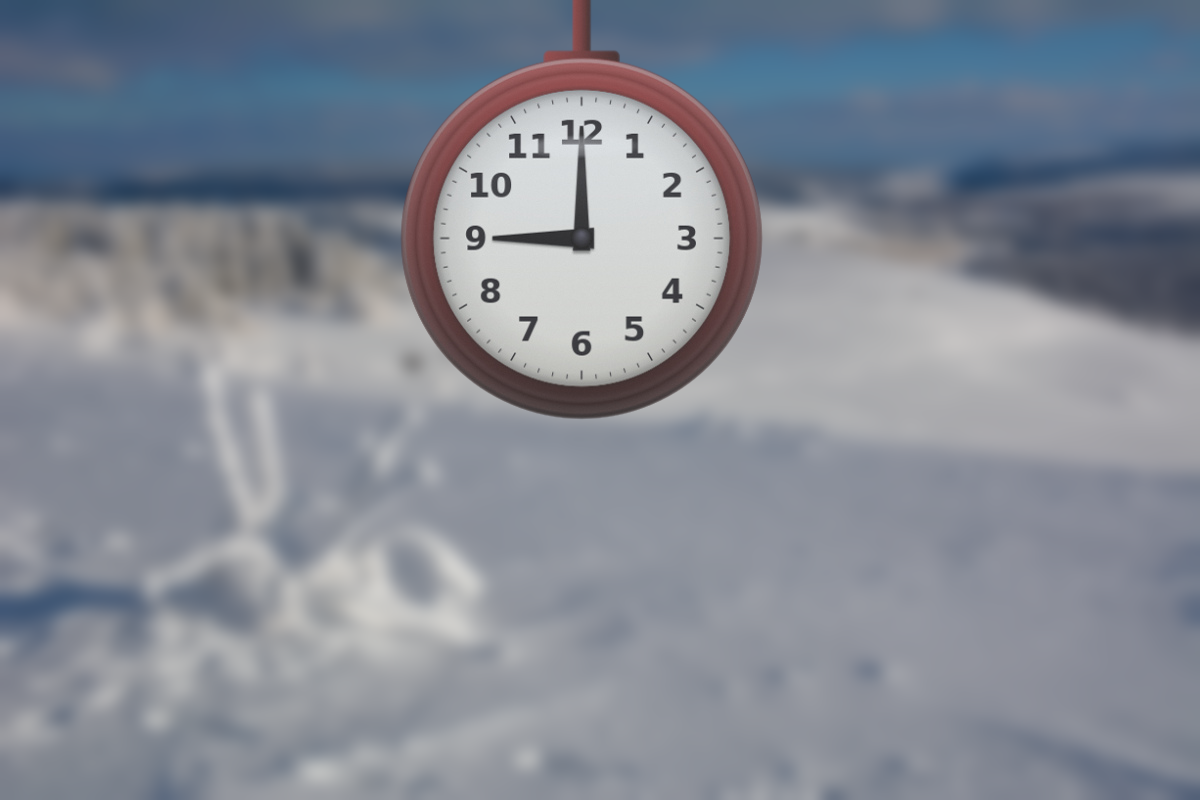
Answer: 9,00
